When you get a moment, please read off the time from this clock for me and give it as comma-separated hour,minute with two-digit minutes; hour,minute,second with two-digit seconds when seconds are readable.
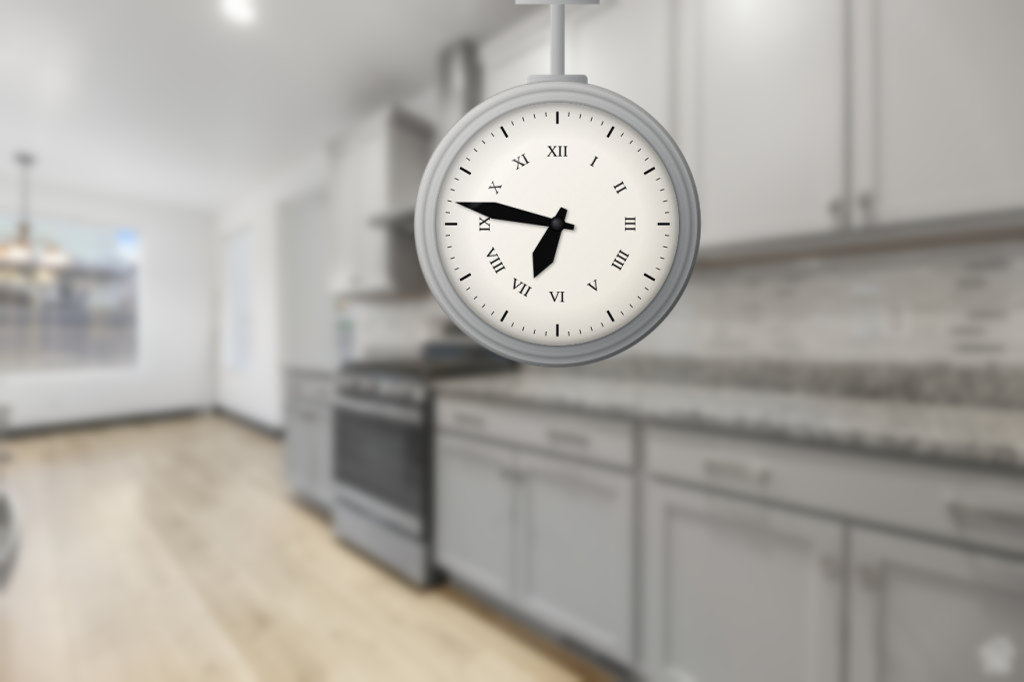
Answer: 6,47
